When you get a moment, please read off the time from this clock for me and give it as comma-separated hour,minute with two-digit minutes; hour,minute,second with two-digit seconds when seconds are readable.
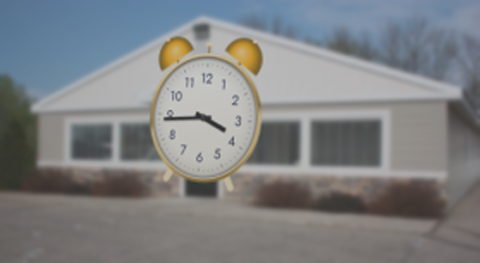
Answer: 3,44
